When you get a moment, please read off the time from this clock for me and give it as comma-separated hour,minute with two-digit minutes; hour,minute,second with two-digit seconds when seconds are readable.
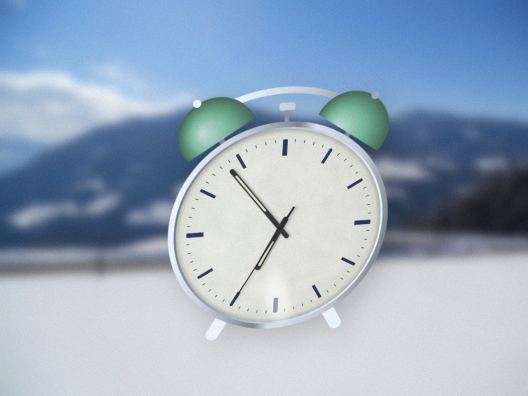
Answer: 6,53,35
